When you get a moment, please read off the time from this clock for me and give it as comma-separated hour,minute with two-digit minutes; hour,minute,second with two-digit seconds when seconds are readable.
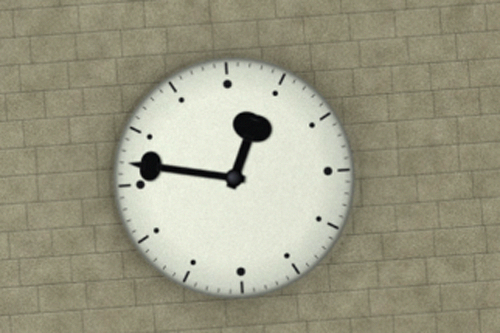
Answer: 12,47
